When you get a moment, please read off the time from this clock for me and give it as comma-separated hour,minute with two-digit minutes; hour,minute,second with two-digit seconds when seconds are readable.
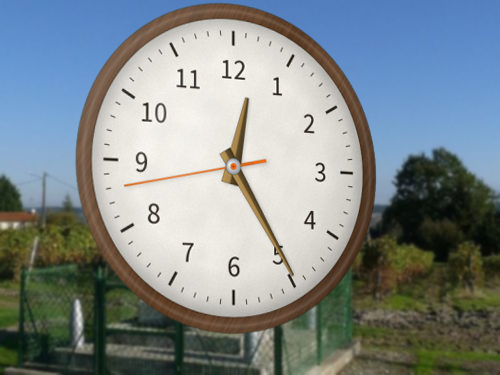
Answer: 12,24,43
